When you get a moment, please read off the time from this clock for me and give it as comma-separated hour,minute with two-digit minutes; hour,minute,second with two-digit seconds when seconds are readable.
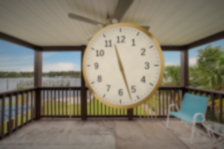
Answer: 11,27
